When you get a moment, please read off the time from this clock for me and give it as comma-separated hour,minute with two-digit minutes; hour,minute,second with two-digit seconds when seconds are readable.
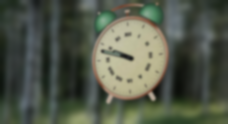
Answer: 9,48
